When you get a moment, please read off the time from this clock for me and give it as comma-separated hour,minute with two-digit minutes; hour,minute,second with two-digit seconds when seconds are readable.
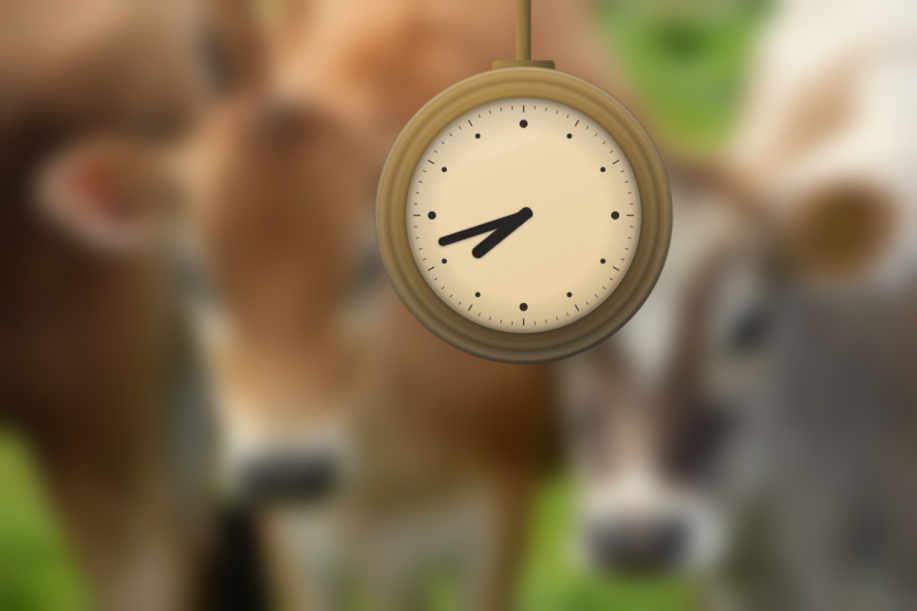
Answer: 7,42
